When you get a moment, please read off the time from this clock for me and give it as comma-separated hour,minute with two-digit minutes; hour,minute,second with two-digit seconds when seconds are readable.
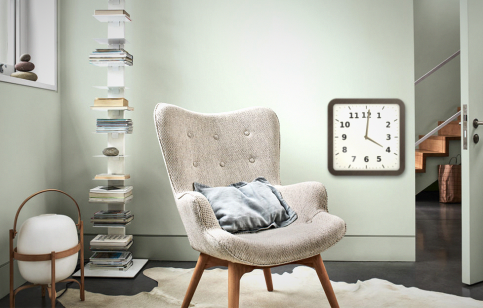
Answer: 4,01
